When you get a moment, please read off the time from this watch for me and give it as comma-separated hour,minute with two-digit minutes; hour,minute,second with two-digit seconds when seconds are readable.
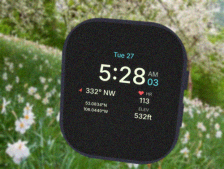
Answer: 5,28,03
